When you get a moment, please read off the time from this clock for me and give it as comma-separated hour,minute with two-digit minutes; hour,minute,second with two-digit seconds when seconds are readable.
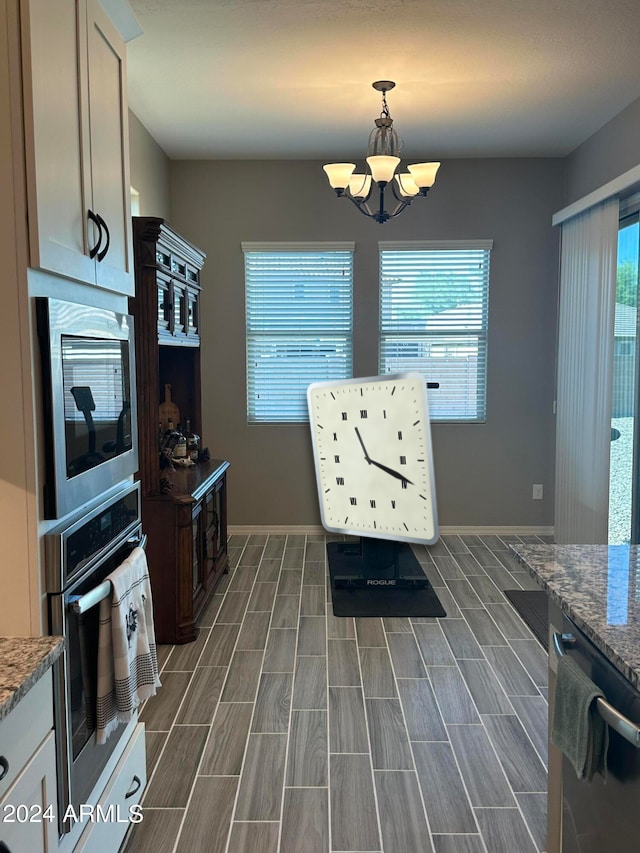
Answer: 11,19
